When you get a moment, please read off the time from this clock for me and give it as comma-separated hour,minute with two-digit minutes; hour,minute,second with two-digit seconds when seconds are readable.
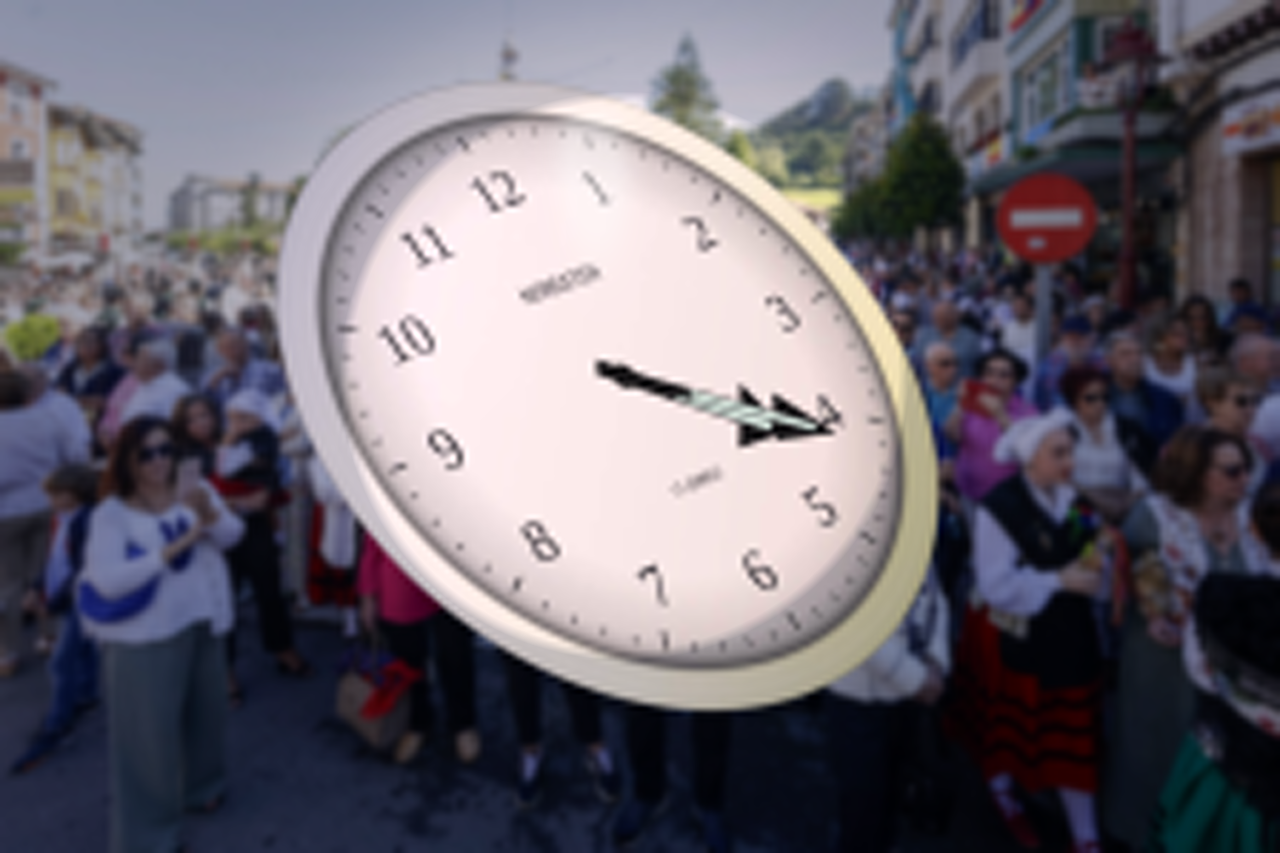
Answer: 4,21
